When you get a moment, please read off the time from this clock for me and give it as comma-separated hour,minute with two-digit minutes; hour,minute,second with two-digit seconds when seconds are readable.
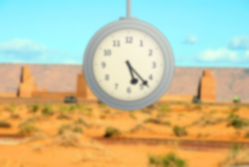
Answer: 5,23
